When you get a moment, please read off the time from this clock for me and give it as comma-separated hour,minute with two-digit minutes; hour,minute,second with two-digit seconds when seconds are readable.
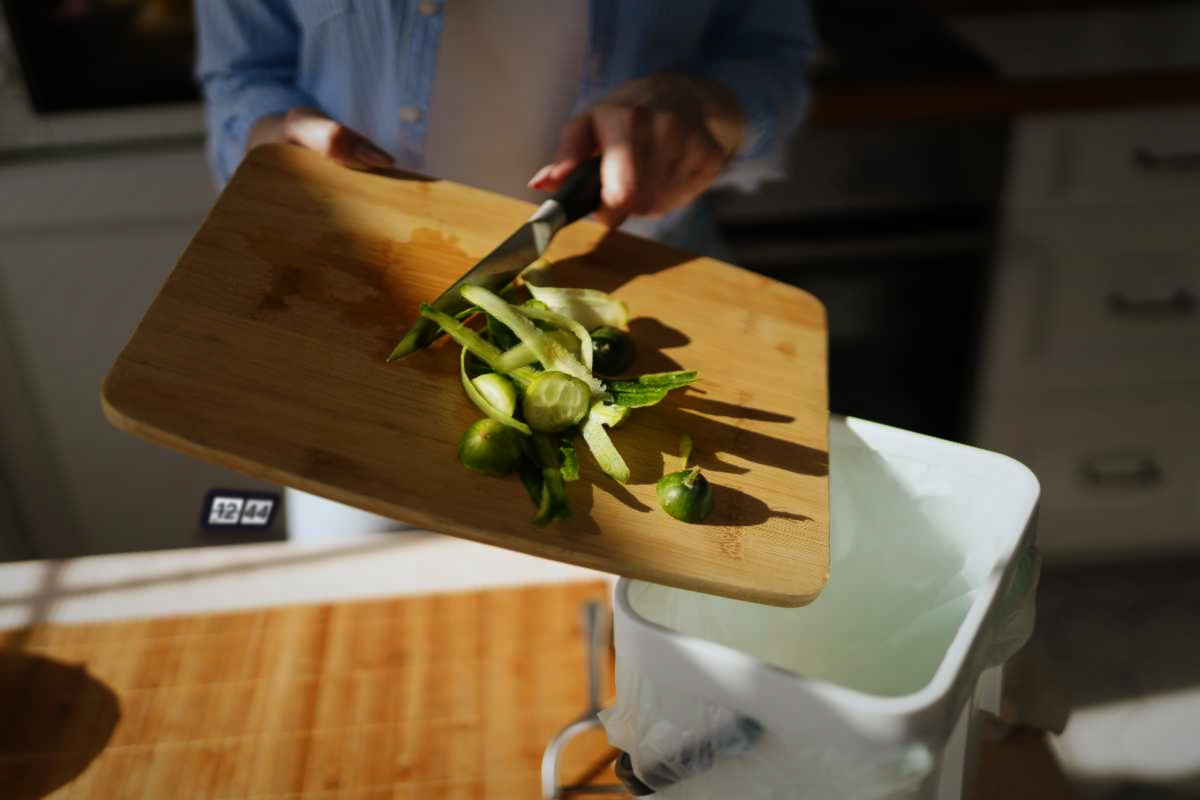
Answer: 12,44
